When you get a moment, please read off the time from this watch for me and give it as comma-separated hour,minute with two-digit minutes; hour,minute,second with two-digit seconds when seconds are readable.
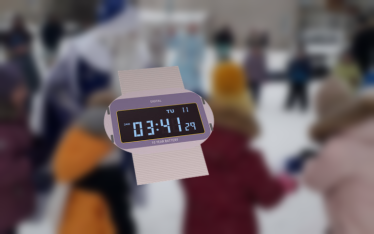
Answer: 3,41,29
